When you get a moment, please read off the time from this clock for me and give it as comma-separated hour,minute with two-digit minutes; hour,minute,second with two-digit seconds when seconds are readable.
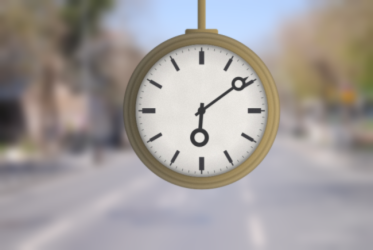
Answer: 6,09
